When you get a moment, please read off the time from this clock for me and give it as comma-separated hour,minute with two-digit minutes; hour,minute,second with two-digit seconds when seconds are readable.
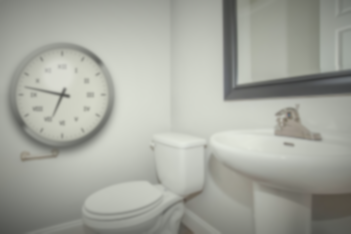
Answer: 6,47
